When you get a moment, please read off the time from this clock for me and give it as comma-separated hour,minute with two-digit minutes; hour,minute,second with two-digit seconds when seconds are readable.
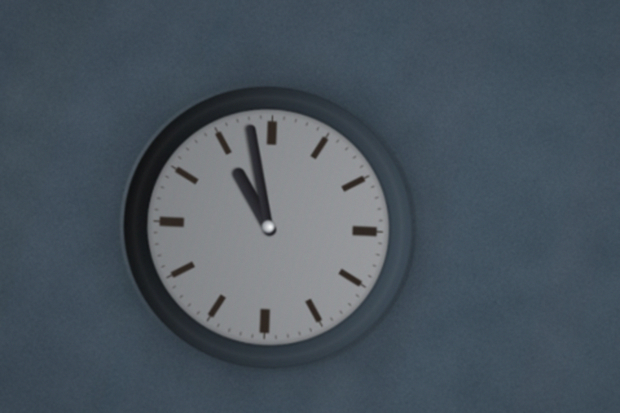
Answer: 10,58
